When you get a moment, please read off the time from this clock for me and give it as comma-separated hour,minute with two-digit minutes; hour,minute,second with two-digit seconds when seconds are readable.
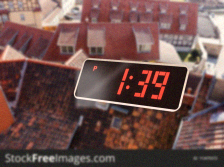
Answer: 1,39
